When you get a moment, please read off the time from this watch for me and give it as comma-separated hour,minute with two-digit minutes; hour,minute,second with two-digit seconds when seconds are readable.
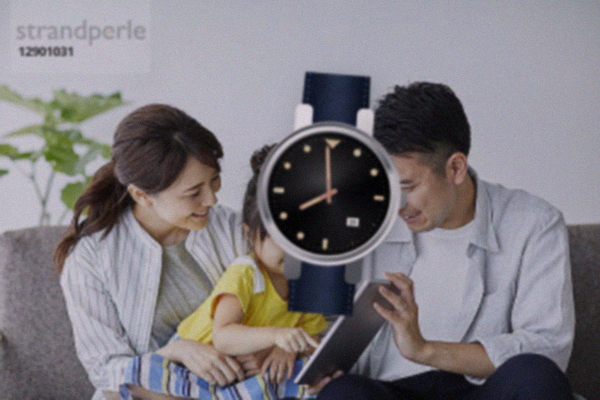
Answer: 7,59
